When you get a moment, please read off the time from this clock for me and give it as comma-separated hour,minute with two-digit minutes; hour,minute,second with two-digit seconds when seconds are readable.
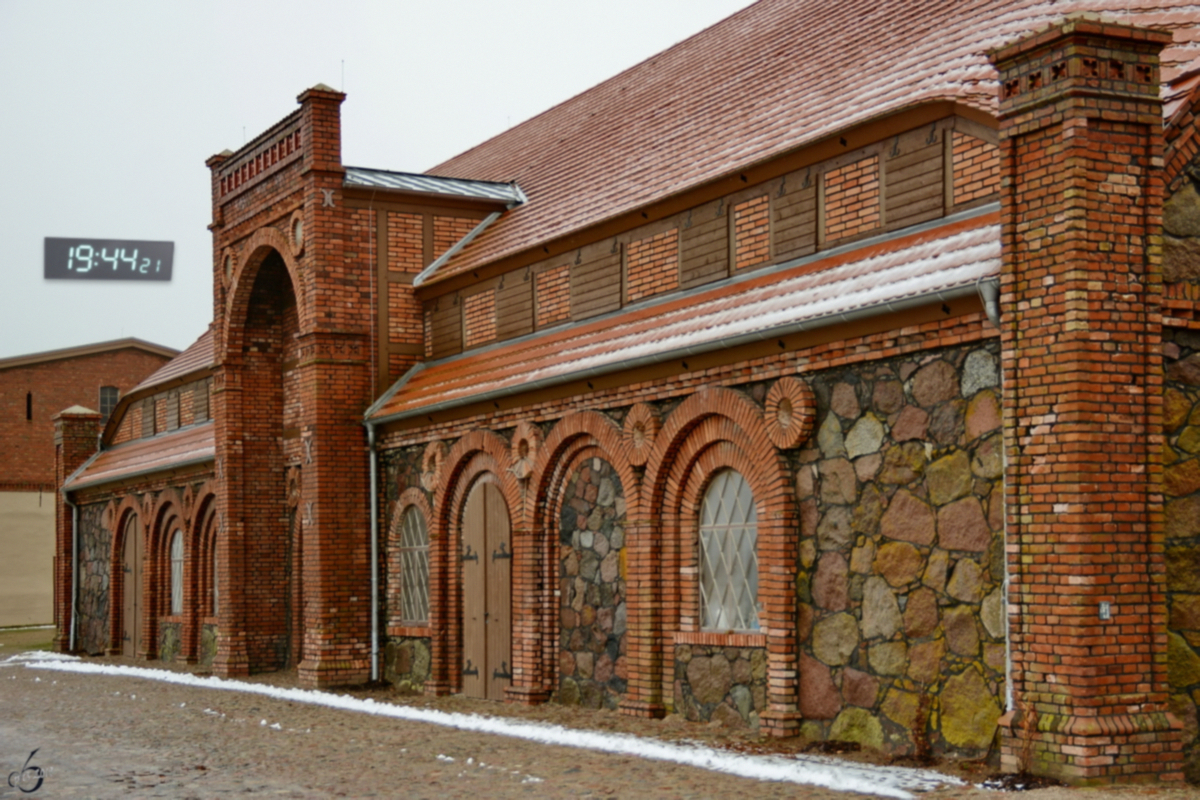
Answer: 19,44,21
